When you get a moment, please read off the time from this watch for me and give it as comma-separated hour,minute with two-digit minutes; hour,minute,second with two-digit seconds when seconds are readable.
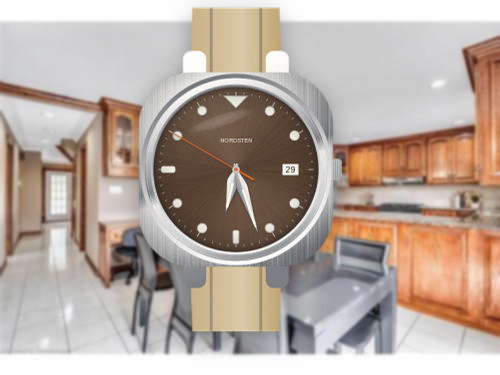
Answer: 6,26,50
